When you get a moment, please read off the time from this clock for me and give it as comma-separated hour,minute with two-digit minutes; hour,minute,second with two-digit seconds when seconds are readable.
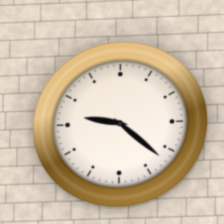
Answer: 9,22
